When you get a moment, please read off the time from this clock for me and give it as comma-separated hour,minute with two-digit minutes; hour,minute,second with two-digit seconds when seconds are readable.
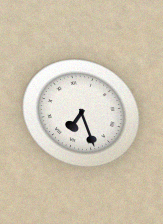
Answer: 7,29
